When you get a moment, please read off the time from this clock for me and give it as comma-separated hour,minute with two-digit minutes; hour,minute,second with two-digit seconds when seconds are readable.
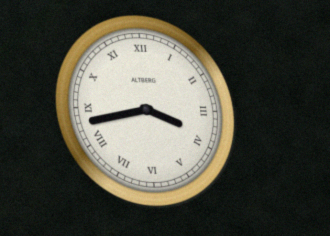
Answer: 3,43
